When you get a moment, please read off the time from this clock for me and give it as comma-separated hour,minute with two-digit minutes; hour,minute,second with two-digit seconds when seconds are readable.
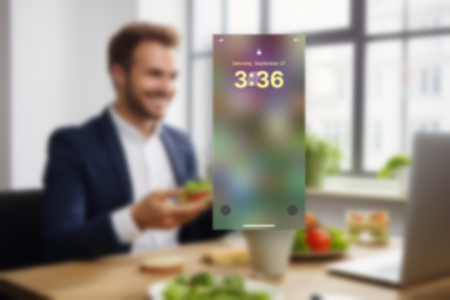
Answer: 3,36
